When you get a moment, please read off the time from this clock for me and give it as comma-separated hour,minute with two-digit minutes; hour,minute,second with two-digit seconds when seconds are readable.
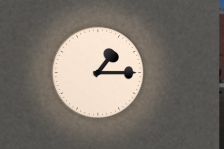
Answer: 1,15
